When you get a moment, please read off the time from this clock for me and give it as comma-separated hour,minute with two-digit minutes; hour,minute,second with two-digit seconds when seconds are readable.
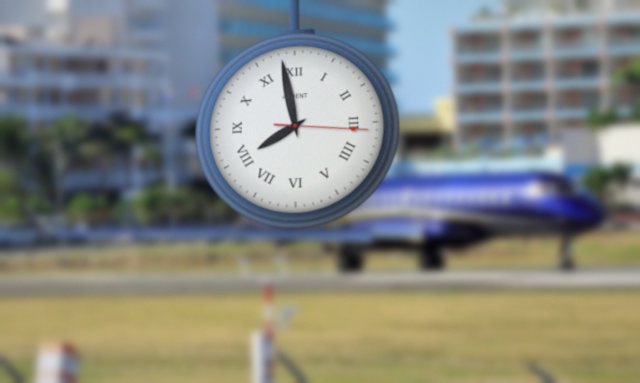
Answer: 7,58,16
